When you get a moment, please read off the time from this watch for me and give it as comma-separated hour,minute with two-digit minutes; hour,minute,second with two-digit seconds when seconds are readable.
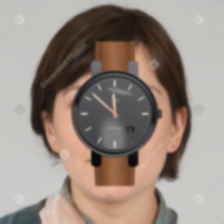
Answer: 11,52
